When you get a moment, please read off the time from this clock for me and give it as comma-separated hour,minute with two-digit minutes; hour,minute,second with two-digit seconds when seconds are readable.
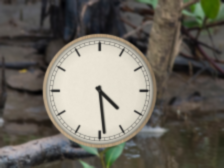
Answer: 4,29
